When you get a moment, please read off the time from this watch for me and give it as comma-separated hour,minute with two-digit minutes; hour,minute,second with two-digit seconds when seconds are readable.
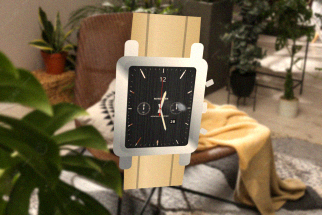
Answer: 12,27
